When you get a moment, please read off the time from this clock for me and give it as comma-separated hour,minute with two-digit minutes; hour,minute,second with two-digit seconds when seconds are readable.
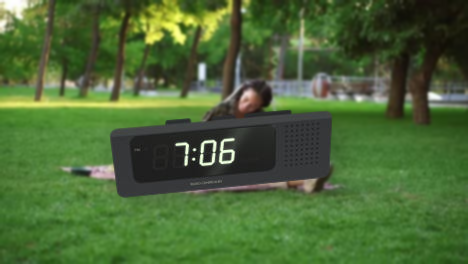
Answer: 7,06
